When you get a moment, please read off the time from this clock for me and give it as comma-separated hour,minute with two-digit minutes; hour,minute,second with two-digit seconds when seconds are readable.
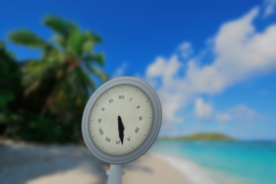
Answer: 5,28
